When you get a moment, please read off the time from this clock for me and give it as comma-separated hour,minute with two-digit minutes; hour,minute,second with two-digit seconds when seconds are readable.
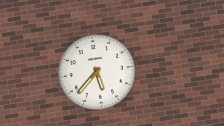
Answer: 5,38
